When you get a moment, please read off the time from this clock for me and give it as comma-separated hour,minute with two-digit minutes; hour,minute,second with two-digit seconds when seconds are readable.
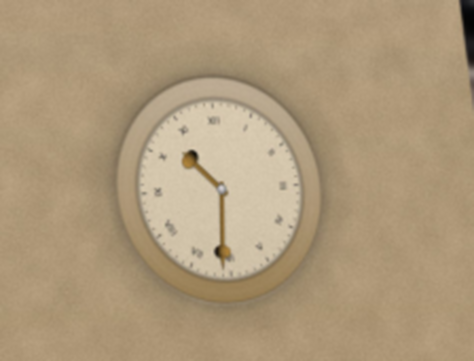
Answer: 10,31
